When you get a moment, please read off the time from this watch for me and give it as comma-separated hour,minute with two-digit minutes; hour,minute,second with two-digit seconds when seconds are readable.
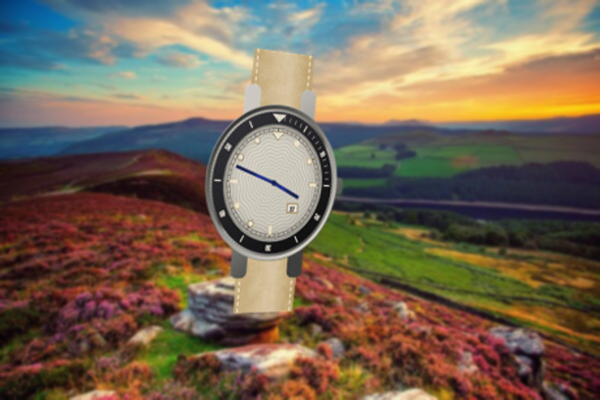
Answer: 3,48
